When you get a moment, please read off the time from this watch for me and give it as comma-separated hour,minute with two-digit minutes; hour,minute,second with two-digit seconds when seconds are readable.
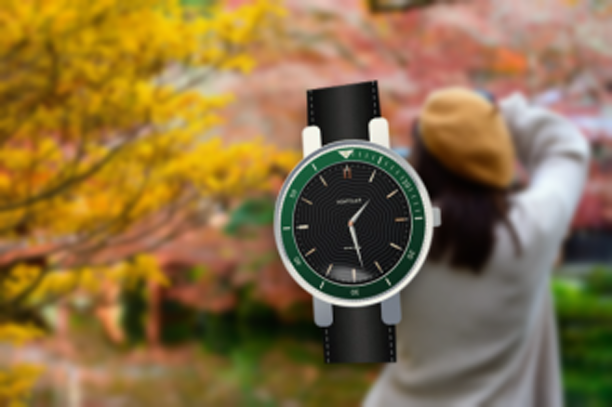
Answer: 1,28
